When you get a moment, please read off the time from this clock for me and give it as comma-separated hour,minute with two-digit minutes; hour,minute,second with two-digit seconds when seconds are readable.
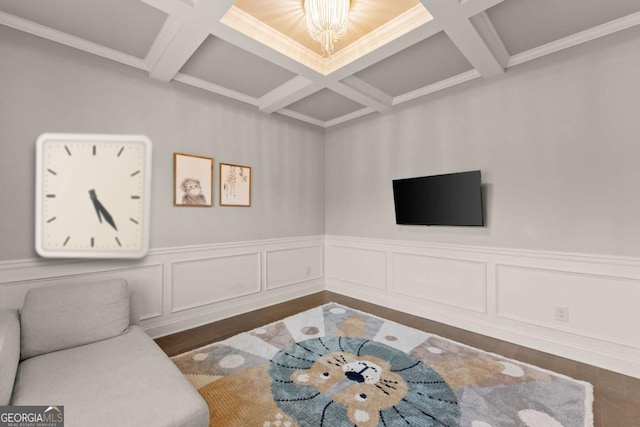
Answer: 5,24
